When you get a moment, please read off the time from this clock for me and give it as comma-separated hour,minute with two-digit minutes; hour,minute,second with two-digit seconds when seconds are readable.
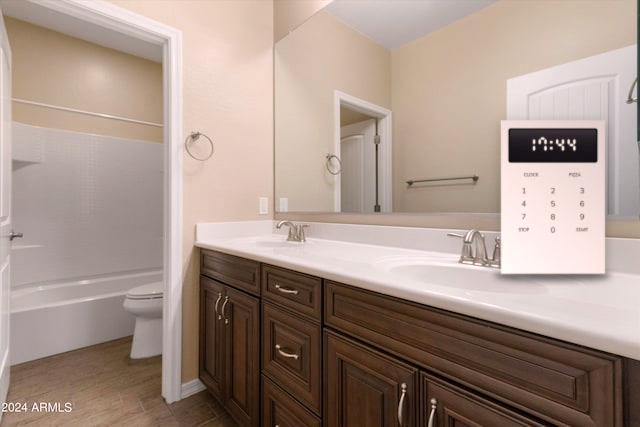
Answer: 17,44
